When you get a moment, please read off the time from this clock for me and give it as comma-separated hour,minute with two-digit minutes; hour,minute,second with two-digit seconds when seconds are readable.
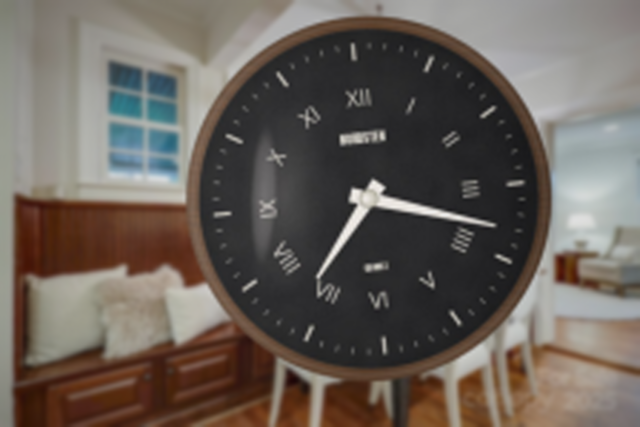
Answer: 7,18
